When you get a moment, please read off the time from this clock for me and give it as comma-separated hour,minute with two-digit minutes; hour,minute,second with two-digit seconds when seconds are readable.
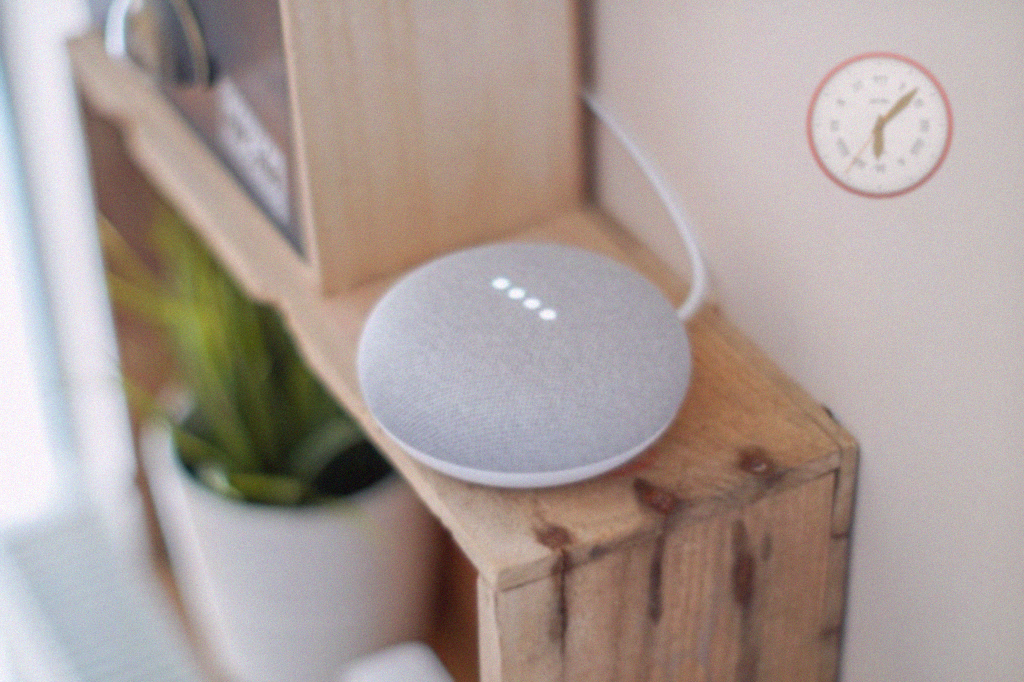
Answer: 6,07,36
